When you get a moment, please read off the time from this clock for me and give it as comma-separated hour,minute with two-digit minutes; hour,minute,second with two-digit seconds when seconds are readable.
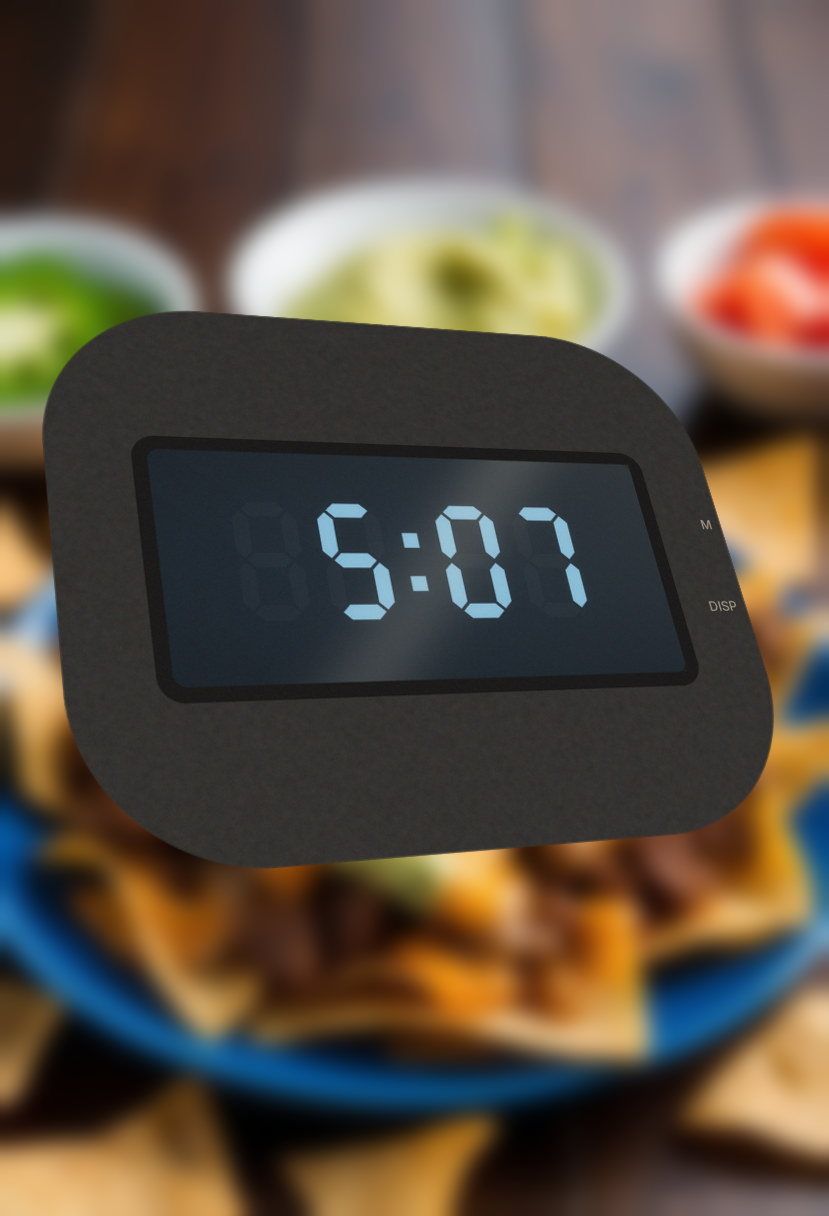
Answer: 5,07
